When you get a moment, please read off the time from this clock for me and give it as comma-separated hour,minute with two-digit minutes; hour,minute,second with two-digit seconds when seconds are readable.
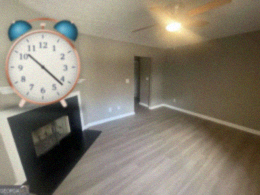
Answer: 10,22
